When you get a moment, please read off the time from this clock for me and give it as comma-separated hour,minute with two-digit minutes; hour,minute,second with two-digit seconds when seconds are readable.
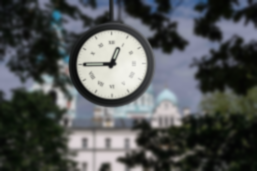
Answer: 12,45
